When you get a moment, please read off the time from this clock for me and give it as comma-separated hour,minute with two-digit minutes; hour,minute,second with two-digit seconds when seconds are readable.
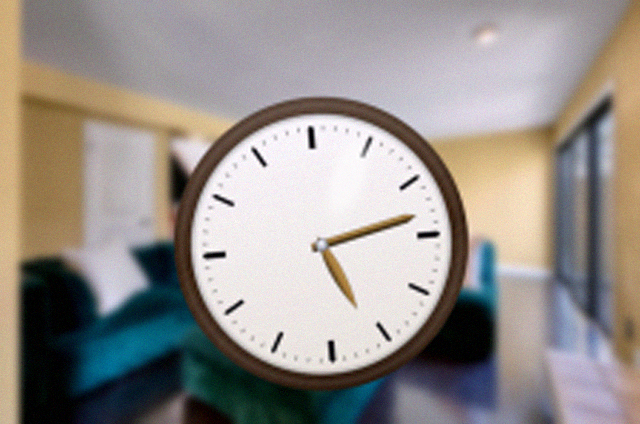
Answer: 5,13
